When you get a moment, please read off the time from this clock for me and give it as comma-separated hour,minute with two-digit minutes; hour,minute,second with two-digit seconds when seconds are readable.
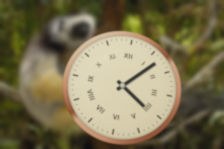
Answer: 4,07
